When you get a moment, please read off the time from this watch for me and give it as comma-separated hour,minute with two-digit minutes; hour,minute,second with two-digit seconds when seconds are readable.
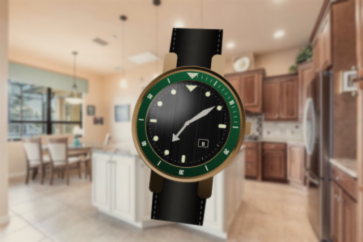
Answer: 7,09
